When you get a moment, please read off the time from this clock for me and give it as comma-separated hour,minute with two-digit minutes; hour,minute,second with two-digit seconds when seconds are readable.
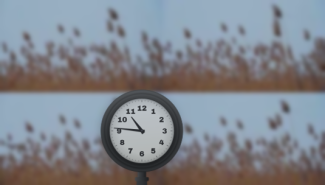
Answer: 10,46
